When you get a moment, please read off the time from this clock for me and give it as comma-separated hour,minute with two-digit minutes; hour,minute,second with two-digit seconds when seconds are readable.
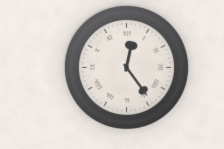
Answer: 12,24
